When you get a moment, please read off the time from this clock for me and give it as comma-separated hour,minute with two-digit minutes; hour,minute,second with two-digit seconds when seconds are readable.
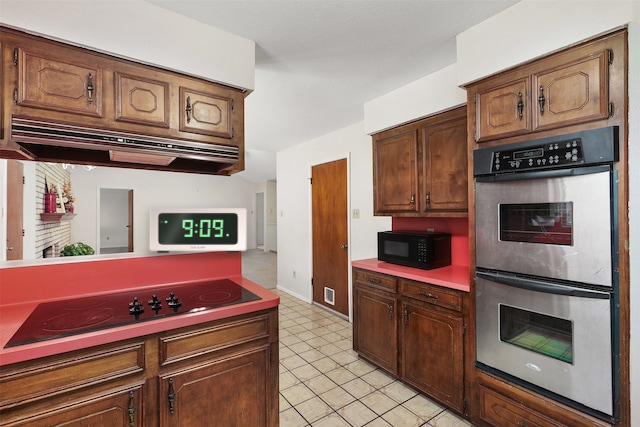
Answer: 9,09
